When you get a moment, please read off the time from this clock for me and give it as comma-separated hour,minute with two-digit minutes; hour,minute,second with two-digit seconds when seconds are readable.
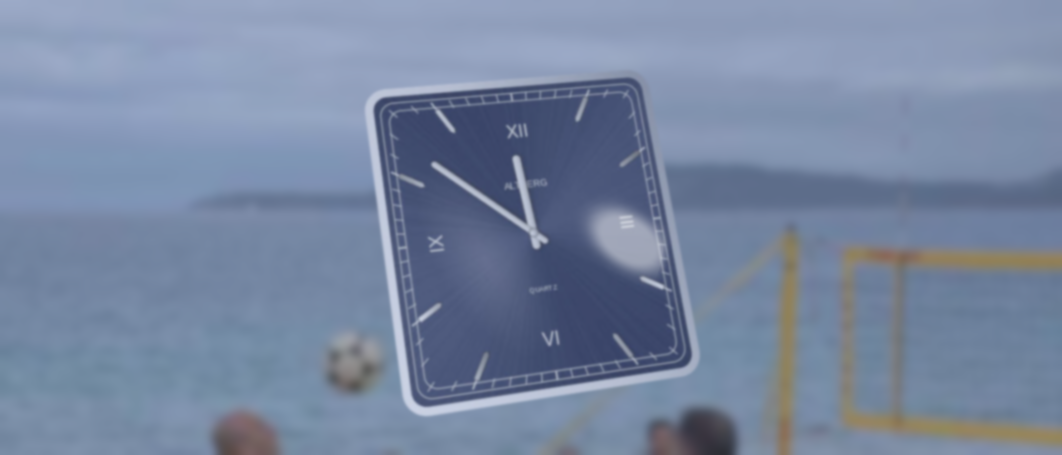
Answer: 11,52
